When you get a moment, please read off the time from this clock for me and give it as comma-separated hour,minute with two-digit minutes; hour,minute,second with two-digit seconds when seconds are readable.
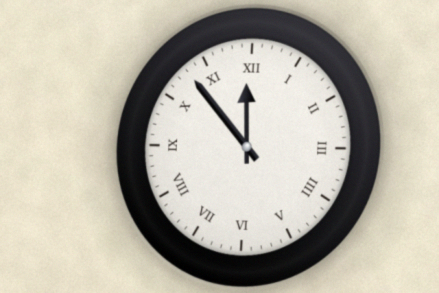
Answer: 11,53
